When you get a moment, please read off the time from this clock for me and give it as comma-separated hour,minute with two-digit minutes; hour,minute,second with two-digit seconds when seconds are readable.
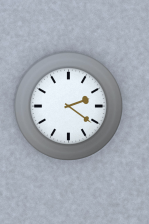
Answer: 2,21
